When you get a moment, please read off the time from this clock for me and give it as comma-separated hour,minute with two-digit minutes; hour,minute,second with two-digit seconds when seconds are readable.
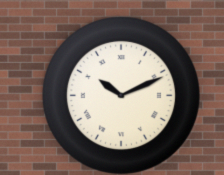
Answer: 10,11
